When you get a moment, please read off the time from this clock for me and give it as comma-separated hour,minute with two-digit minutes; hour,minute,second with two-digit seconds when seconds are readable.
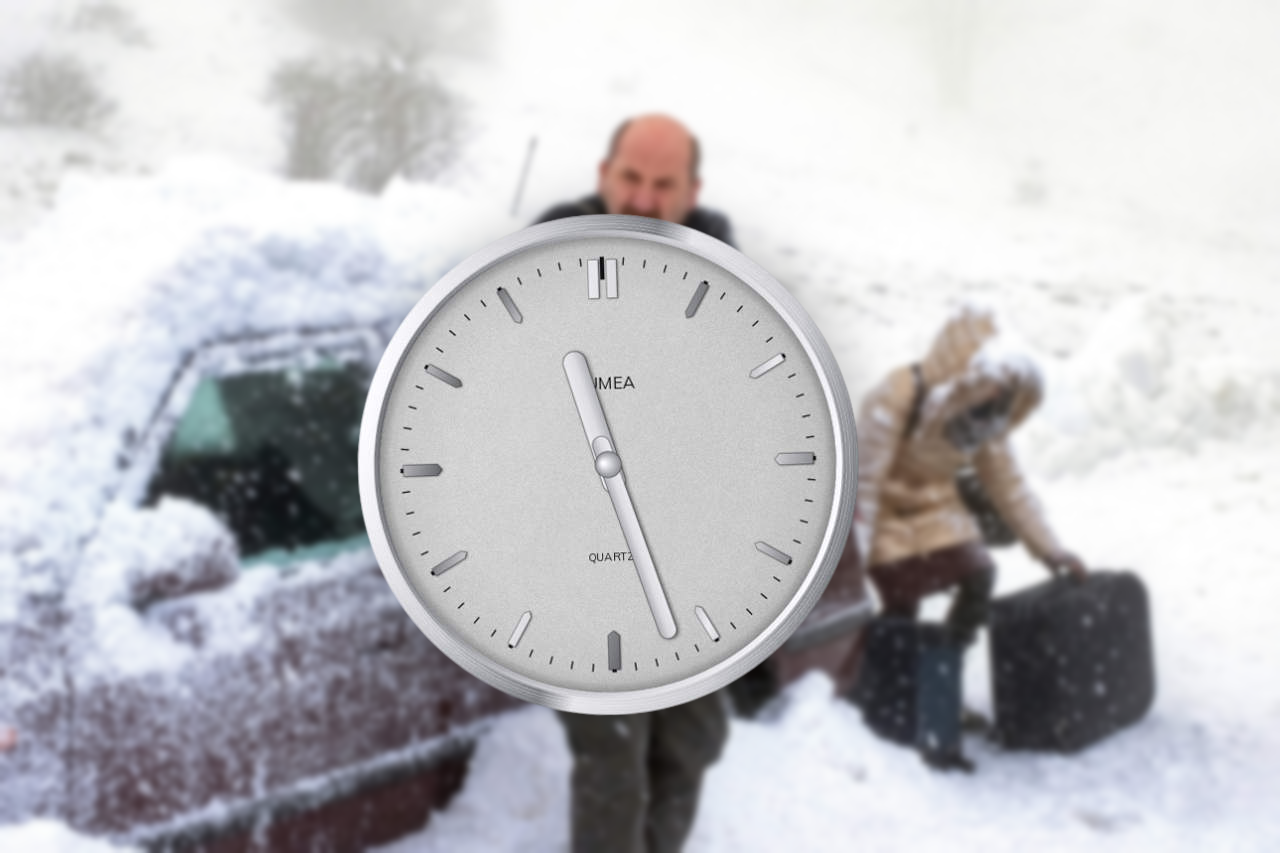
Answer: 11,27
